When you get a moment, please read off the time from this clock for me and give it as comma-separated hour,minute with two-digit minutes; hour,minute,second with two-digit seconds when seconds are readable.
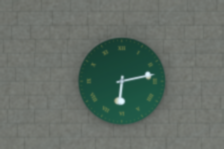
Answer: 6,13
